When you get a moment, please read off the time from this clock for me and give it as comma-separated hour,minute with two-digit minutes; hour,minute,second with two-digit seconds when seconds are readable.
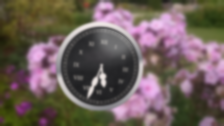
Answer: 5,33
